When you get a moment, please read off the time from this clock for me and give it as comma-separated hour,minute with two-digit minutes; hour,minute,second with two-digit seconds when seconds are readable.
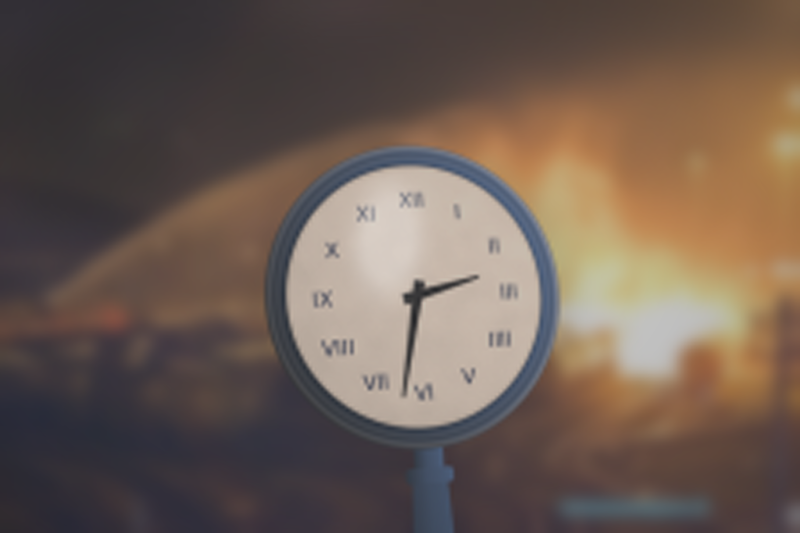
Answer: 2,32
